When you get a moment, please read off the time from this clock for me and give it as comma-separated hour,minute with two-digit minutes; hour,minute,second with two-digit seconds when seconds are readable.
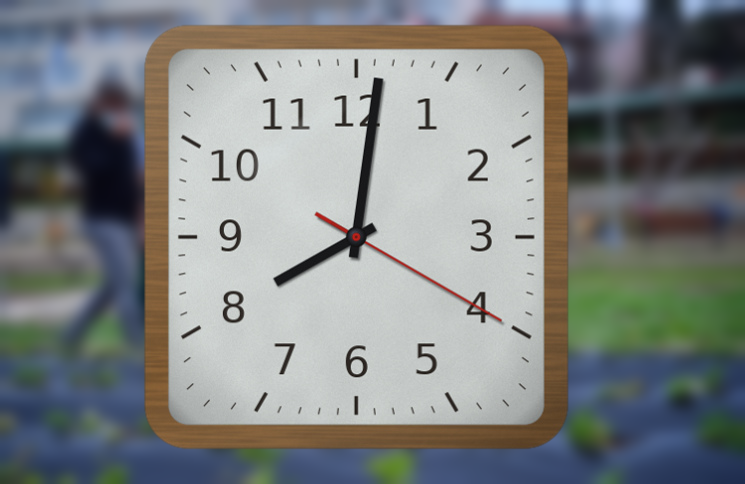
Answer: 8,01,20
